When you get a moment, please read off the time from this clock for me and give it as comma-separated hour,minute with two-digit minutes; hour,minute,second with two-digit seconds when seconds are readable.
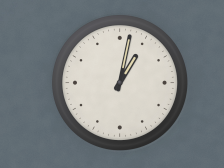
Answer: 1,02
